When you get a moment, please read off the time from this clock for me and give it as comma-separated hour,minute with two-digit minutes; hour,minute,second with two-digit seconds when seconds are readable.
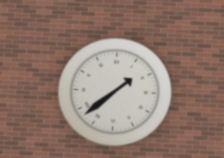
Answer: 1,38
